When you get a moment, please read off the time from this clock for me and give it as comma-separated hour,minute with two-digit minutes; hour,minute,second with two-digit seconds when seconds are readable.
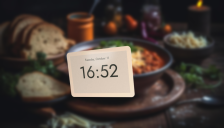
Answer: 16,52
